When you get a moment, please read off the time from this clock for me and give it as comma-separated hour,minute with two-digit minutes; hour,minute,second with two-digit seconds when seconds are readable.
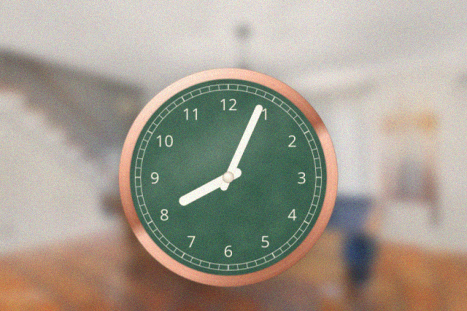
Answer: 8,04
